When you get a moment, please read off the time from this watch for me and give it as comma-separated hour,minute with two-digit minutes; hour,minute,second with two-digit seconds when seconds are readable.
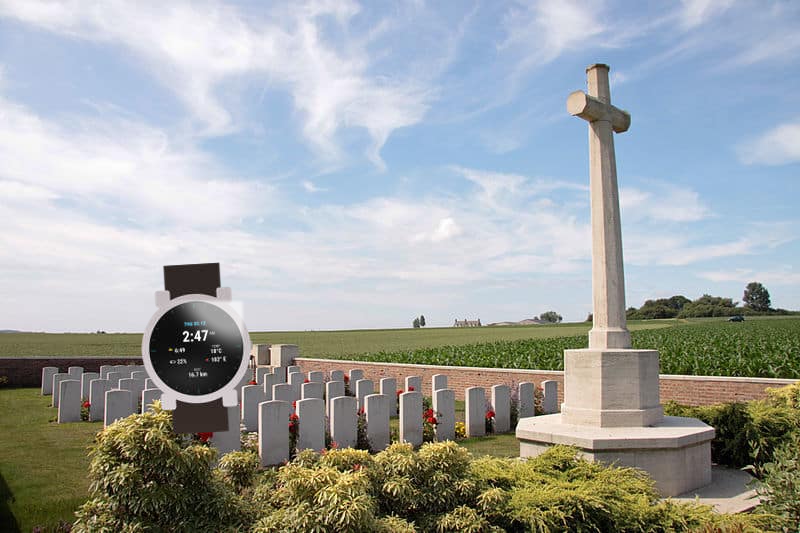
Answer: 2,47
